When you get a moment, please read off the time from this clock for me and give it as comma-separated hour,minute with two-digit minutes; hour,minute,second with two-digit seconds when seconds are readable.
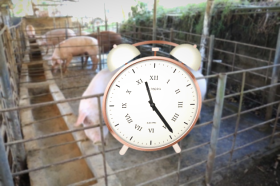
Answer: 11,24
